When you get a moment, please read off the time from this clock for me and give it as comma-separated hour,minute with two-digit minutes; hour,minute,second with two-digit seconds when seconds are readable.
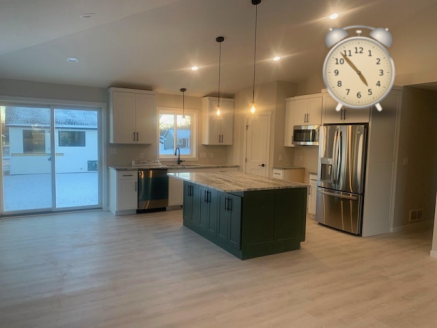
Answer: 4,53
